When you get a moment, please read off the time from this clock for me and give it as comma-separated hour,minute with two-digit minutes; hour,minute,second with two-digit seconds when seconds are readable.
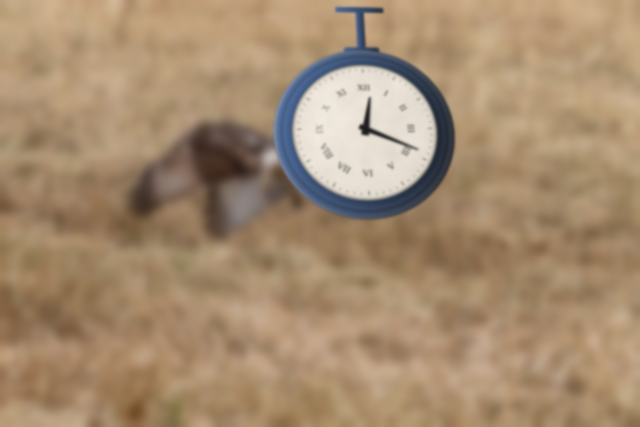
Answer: 12,19
